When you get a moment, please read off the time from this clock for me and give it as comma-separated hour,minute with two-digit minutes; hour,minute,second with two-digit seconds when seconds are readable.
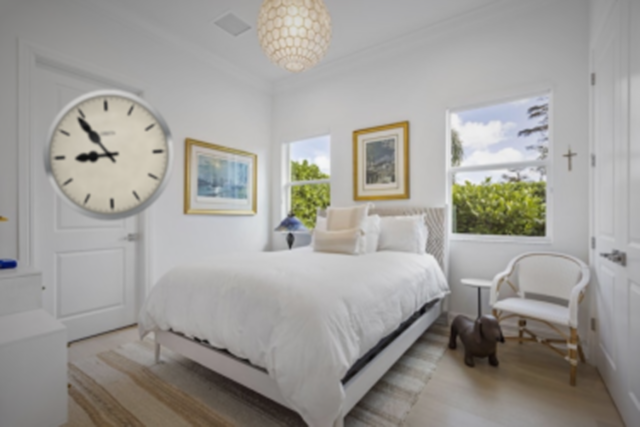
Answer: 8,54
